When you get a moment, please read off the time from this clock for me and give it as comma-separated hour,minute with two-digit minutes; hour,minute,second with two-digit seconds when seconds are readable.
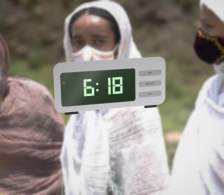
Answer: 6,18
